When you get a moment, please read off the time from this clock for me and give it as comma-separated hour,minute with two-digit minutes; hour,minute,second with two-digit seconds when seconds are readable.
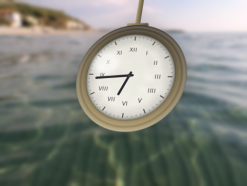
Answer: 6,44
